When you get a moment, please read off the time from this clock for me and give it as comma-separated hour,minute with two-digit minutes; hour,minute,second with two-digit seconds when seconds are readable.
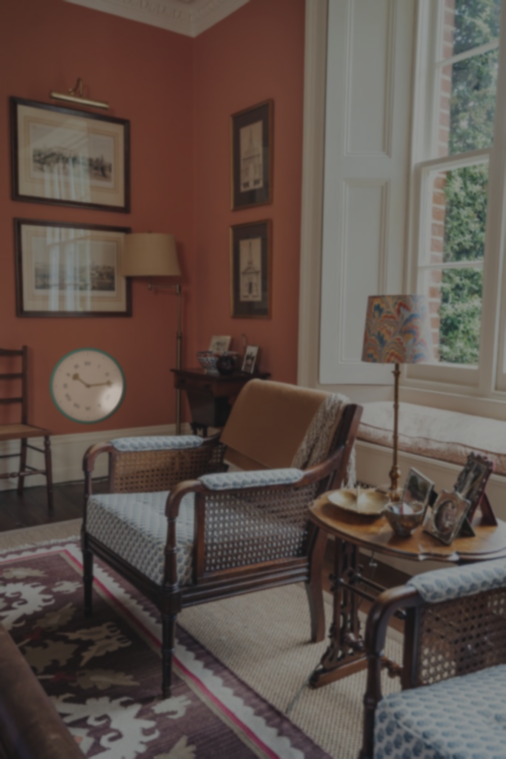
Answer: 10,14
